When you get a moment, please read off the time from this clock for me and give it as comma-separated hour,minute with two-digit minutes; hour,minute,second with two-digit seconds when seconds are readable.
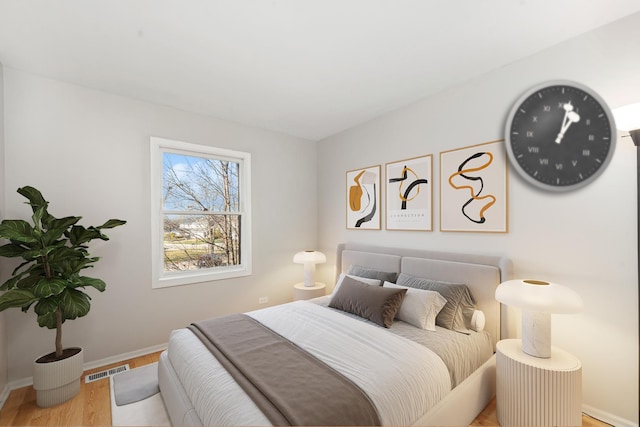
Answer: 1,02
